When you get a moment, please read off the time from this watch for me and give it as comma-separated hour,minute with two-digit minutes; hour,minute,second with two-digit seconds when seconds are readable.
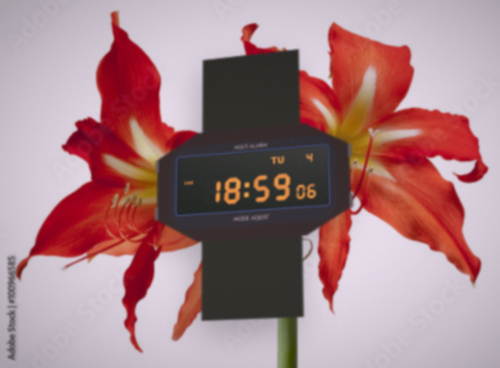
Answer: 18,59,06
